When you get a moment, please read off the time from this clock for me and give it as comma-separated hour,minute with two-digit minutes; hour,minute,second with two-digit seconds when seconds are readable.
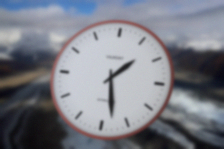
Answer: 1,28
